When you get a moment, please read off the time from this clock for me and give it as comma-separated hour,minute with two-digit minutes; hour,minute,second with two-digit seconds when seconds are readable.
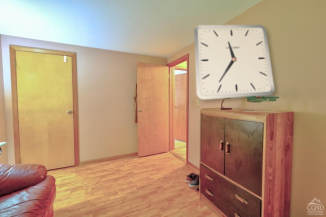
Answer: 11,36
